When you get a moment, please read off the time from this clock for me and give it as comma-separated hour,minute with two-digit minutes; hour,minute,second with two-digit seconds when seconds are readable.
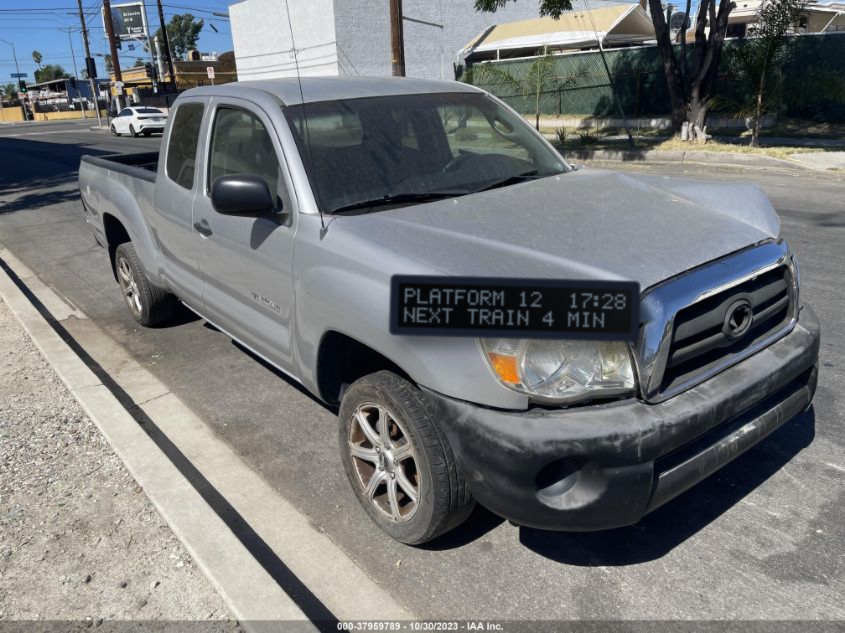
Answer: 17,28
